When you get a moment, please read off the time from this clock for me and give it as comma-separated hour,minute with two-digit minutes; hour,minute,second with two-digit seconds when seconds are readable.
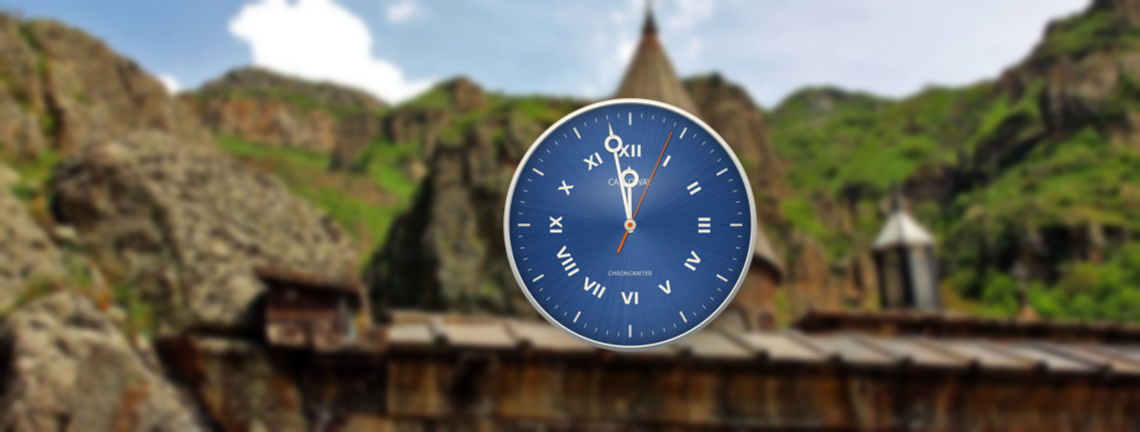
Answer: 11,58,04
